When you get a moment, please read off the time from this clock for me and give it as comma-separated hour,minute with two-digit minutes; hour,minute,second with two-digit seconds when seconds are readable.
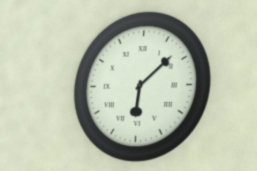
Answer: 6,08
